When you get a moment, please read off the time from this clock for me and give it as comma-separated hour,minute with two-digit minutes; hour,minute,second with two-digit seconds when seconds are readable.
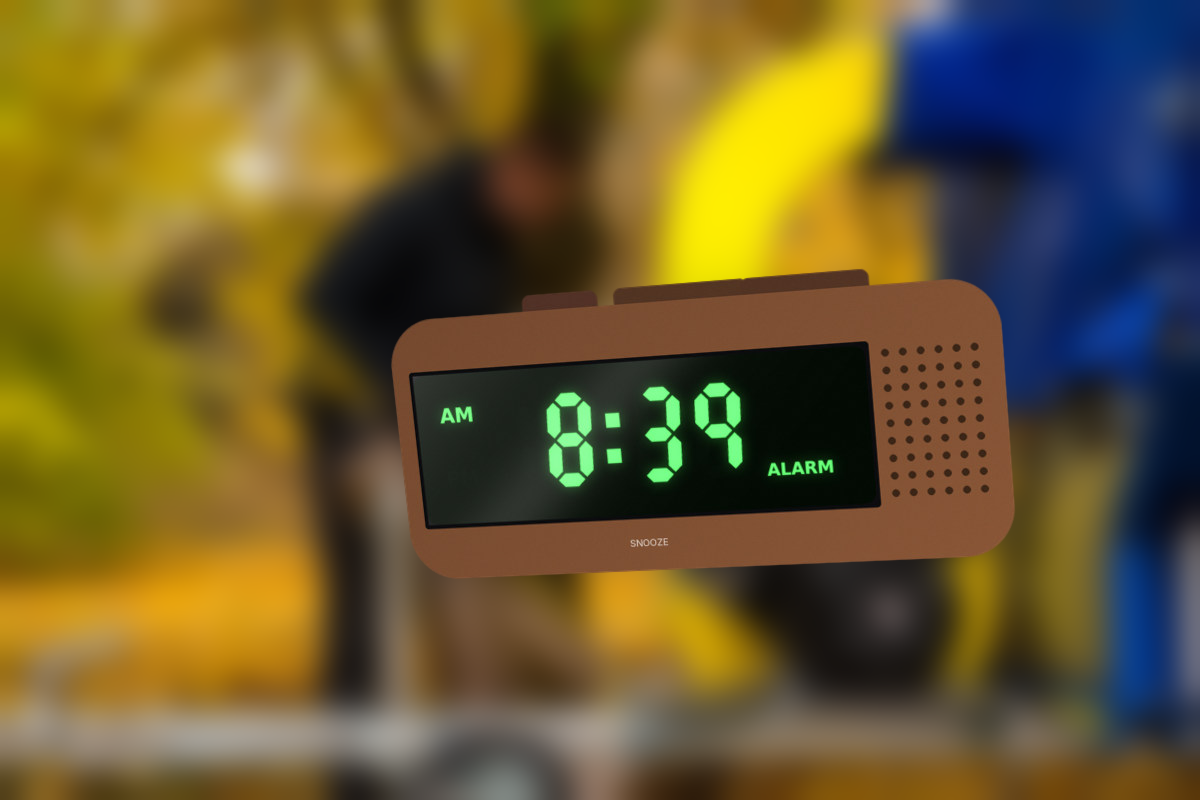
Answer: 8,39
